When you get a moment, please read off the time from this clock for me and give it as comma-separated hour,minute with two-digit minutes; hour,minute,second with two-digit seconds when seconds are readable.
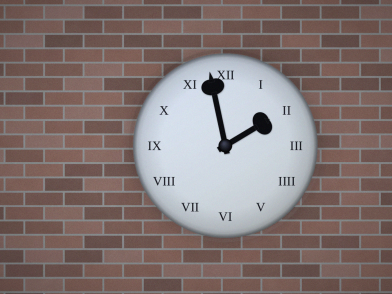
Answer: 1,58
